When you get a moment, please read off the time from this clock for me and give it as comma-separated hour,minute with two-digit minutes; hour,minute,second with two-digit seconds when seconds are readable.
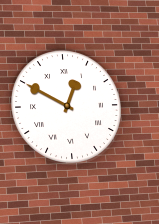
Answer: 12,50
